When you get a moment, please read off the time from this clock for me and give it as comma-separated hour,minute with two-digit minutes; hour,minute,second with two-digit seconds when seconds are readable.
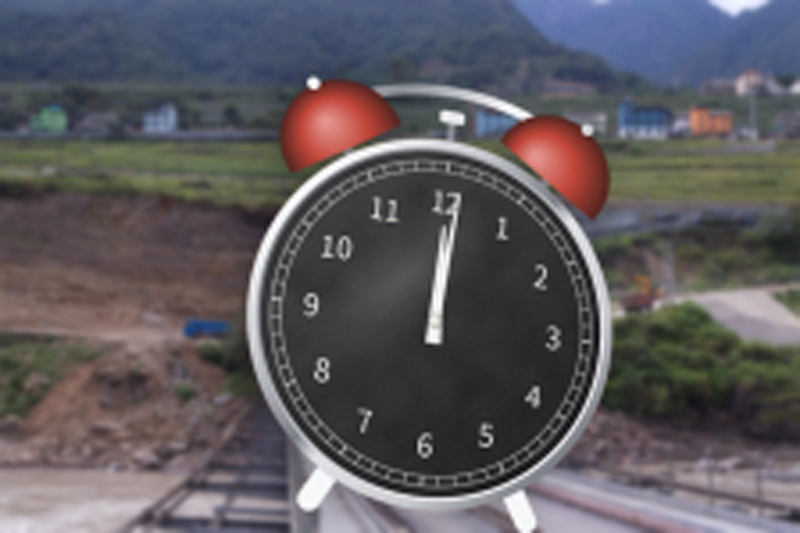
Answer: 12,01
